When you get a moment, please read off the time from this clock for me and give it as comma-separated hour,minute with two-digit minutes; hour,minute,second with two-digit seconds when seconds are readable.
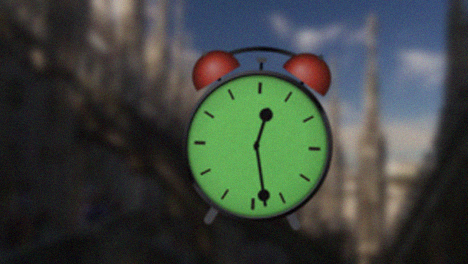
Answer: 12,28
